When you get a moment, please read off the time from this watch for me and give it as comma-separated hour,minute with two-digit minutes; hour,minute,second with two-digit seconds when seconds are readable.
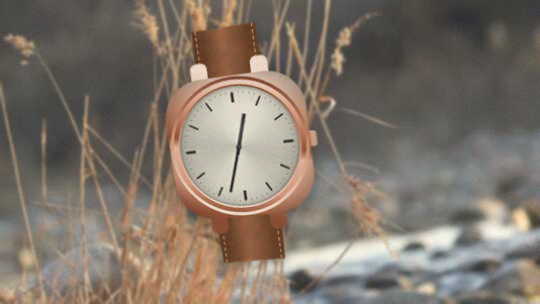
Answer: 12,33
